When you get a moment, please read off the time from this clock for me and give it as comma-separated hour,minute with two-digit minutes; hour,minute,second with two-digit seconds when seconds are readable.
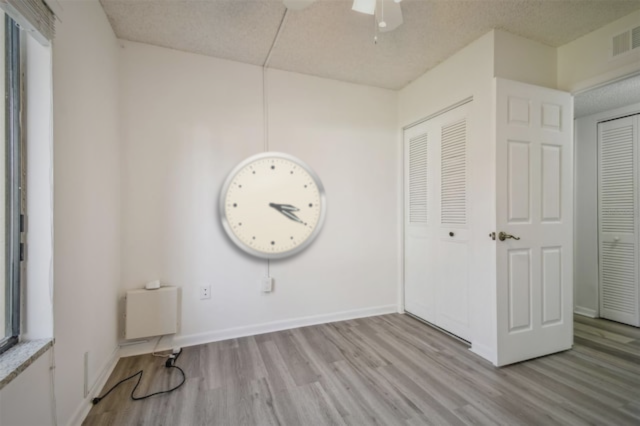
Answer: 3,20
